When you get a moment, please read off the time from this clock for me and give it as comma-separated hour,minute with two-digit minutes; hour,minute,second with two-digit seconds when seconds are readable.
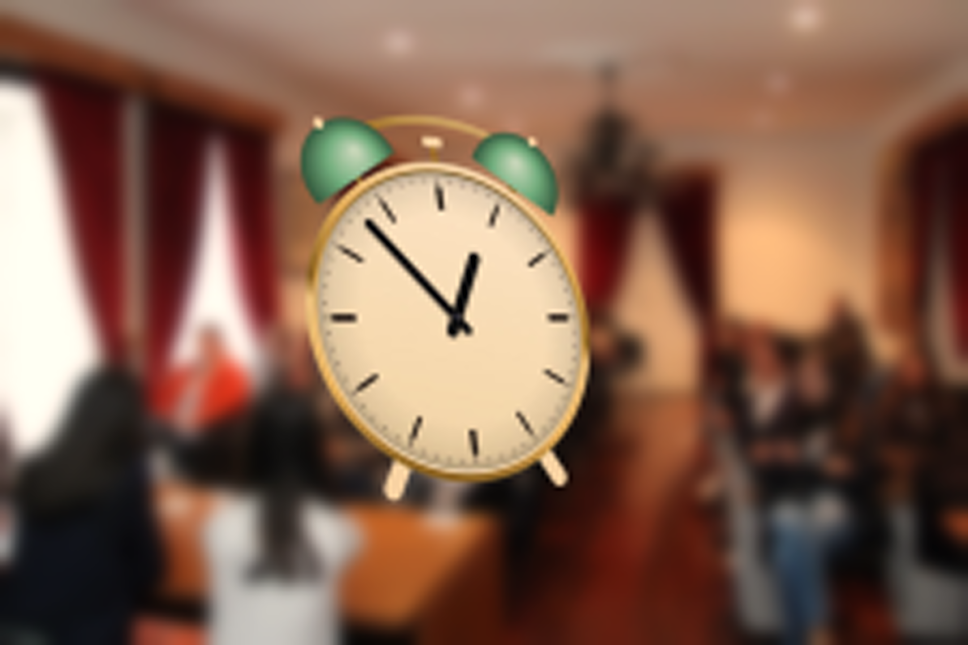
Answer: 12,53
